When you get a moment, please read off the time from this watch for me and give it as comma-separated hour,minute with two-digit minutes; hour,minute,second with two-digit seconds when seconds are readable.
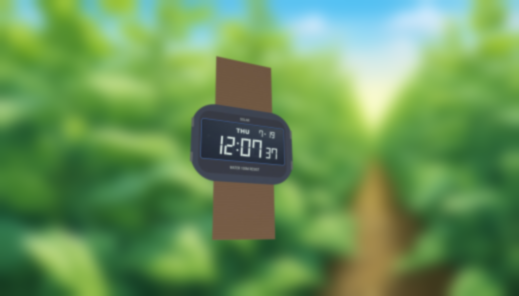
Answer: 12,07,37
